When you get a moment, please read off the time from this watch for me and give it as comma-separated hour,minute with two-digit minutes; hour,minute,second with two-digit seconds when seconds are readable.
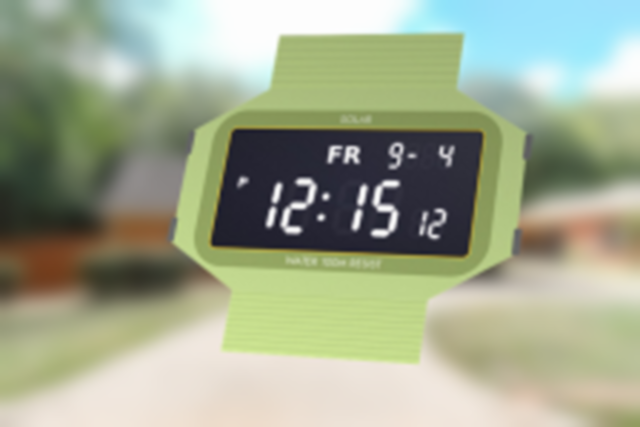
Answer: 12,15,12
